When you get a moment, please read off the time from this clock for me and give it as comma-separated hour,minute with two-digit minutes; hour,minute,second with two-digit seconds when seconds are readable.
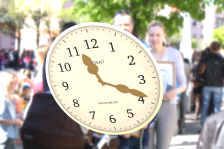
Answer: 11,19
